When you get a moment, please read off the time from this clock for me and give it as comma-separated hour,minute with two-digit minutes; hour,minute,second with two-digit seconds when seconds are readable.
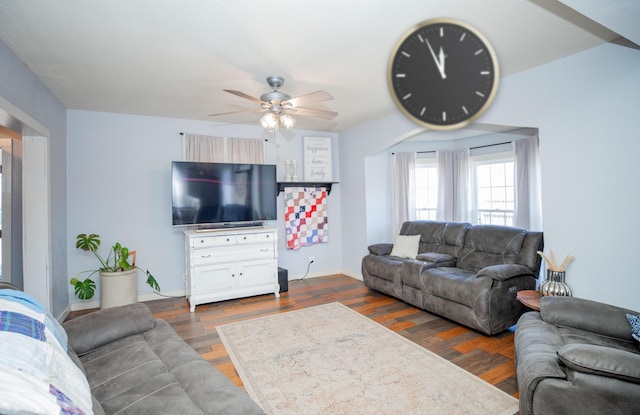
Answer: 11,56
